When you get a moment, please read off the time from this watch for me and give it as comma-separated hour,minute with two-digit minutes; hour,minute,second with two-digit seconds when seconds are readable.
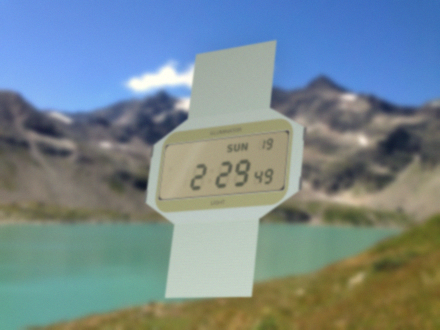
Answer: 2,29,49
